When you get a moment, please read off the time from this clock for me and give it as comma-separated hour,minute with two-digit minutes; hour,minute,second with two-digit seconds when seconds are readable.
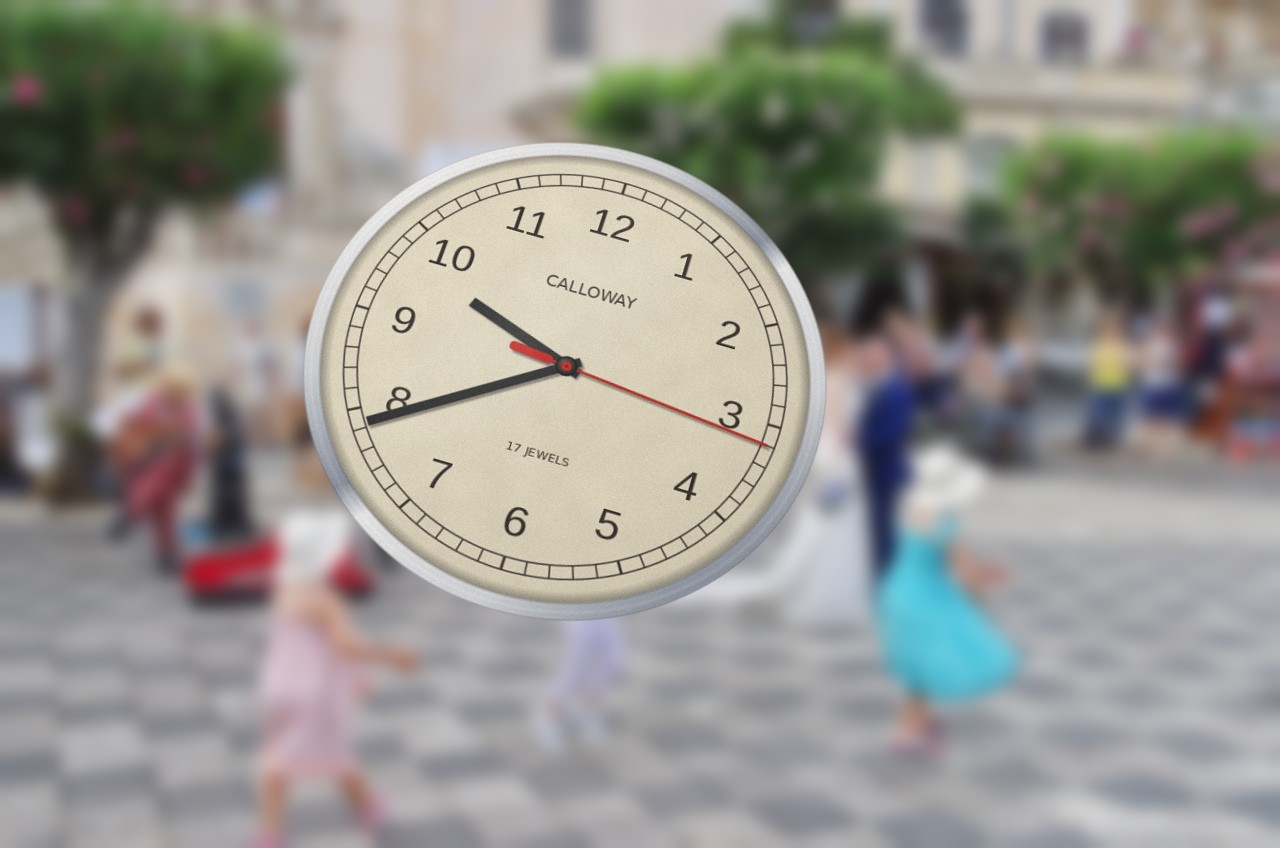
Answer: 9,39,16
